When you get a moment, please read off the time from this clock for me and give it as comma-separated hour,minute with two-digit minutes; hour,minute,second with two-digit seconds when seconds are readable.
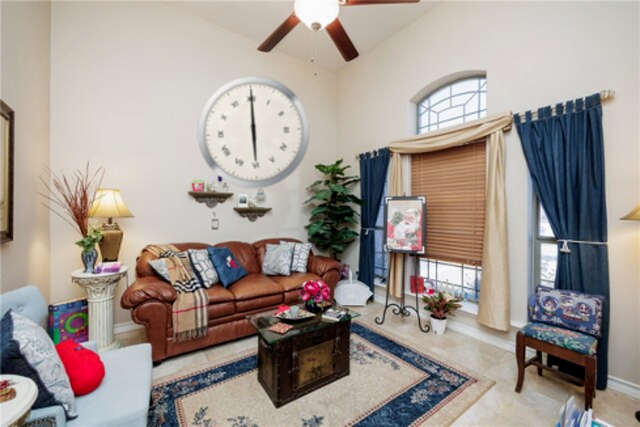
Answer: 6,00
